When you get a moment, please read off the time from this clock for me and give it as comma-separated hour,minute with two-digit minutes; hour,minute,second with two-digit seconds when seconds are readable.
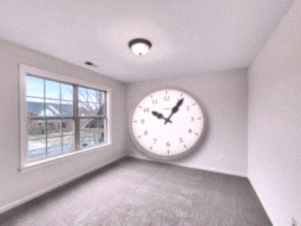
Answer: 10,06
